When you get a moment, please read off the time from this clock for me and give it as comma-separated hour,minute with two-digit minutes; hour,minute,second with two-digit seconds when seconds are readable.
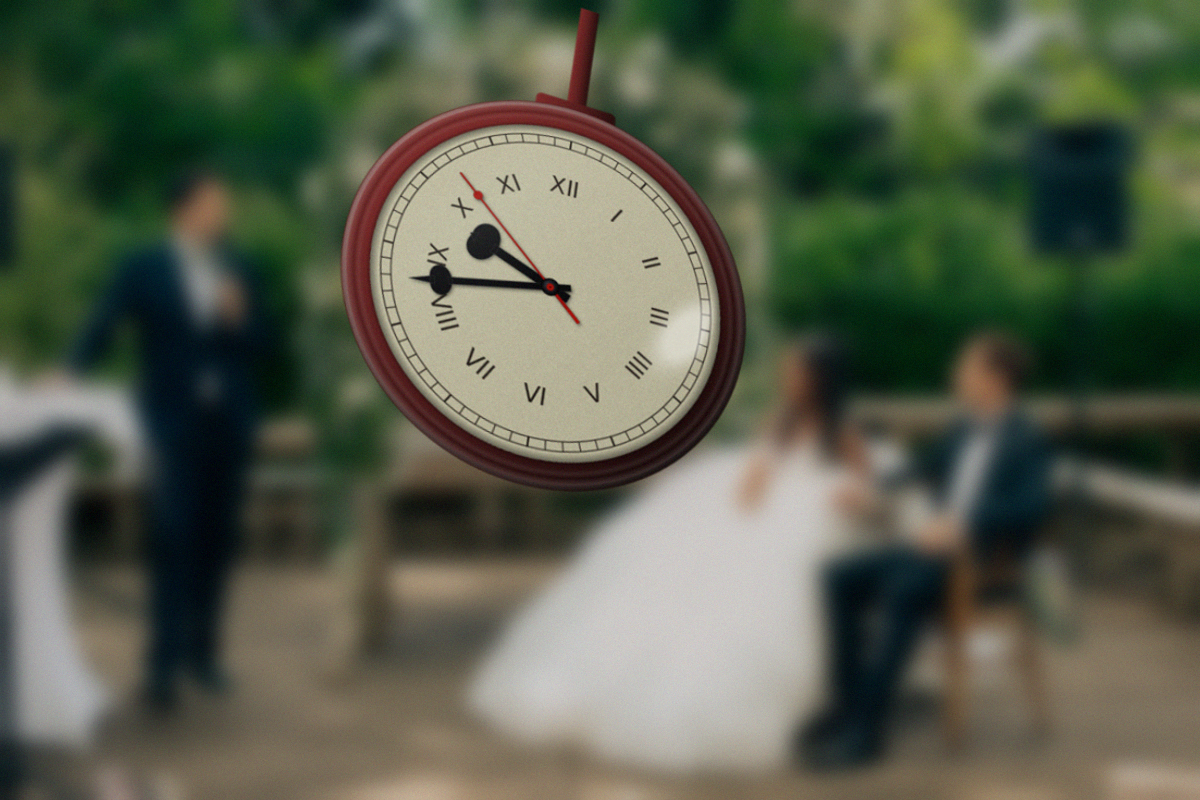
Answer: 9,42,52
